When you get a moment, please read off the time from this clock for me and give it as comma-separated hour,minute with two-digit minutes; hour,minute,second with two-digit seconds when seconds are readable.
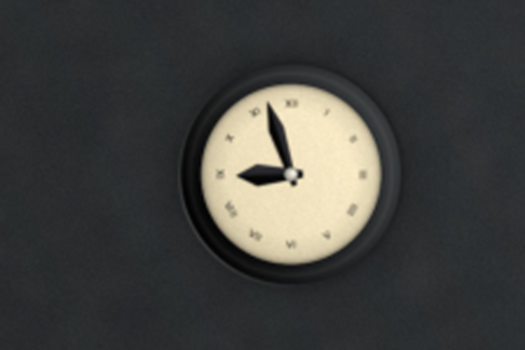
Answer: 8,57
